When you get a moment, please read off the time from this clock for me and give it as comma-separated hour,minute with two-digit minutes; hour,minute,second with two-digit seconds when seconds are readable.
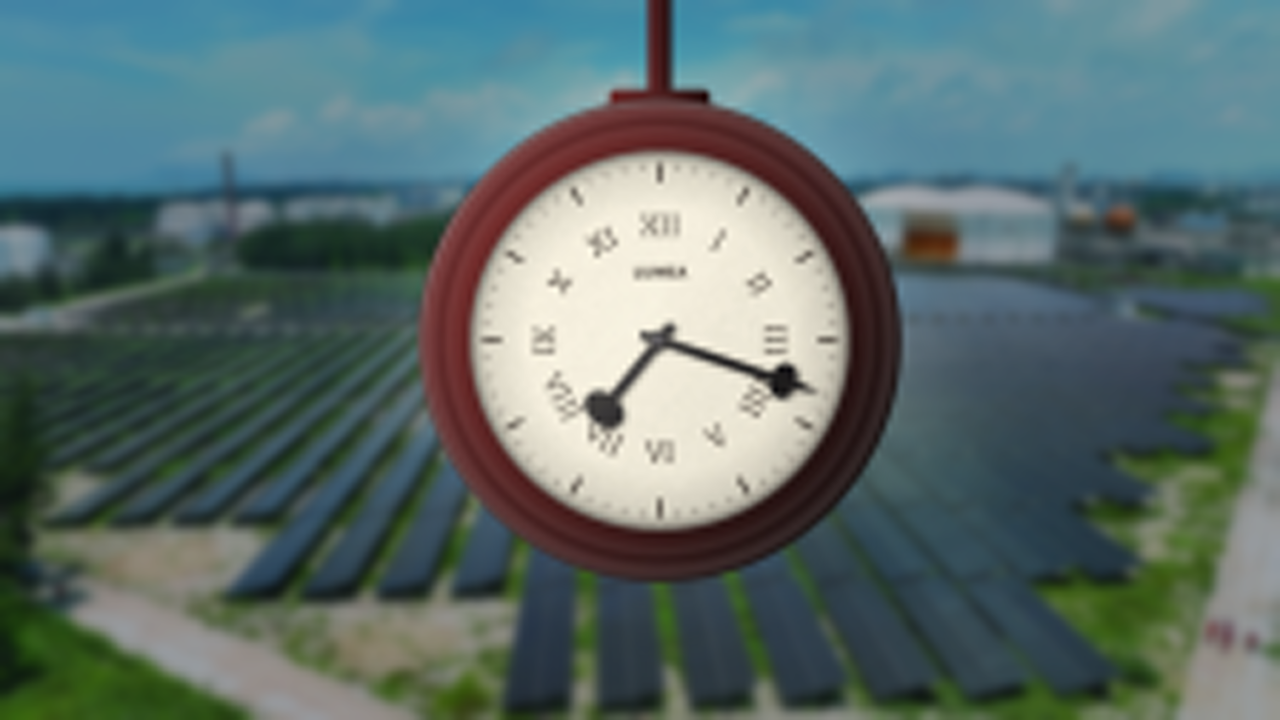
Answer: 7,18
